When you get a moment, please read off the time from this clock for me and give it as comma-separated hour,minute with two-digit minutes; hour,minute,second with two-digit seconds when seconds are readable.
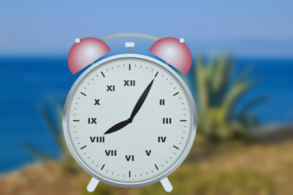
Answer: 8,05
